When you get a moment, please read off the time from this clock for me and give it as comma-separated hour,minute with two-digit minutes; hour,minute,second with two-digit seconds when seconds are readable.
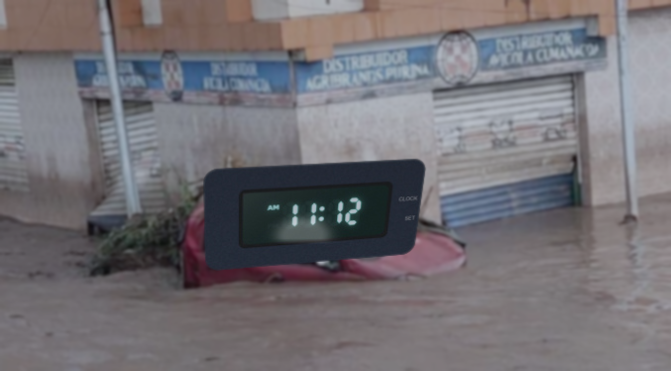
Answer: 11,12
